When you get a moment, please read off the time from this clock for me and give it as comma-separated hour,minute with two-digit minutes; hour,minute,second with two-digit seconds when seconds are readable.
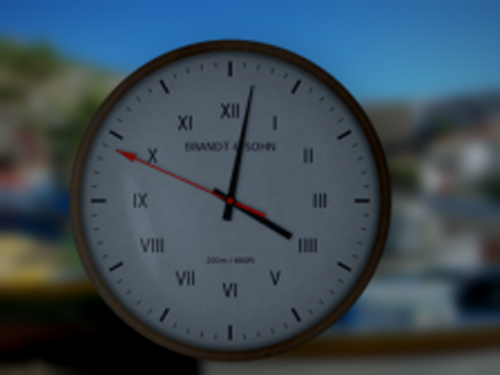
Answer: 4,01,49
